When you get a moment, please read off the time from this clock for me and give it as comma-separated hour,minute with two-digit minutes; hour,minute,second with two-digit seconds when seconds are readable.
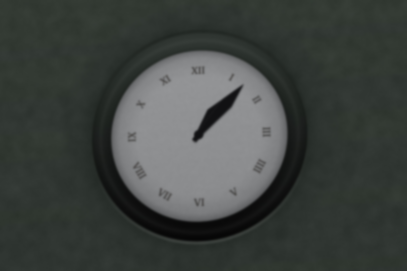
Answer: 1,07
